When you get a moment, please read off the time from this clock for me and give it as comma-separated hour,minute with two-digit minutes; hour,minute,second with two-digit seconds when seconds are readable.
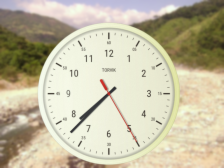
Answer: 7,37,25
